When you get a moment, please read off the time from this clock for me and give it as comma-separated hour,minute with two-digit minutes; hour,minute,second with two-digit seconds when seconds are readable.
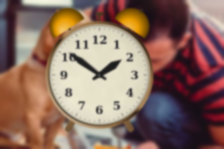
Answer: 1,51
